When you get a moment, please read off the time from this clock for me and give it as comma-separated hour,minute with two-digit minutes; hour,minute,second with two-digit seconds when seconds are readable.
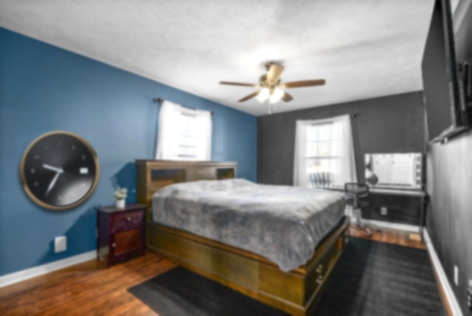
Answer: 9,35
